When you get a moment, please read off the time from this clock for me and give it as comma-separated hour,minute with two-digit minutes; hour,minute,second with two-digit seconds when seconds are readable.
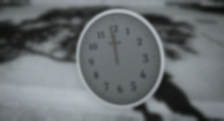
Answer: 11,59
